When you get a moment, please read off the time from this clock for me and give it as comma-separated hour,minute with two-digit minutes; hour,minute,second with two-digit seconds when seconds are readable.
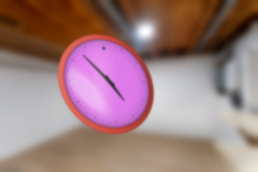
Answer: 4,53
